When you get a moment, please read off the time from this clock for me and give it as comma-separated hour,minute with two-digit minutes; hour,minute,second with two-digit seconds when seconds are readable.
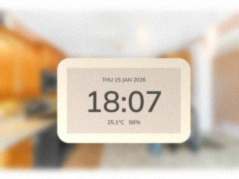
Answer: 18,07
